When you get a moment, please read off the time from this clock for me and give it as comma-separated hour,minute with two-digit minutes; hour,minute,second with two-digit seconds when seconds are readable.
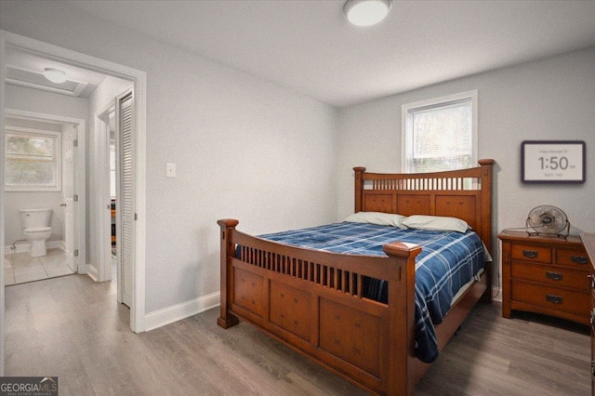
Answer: 1,50
